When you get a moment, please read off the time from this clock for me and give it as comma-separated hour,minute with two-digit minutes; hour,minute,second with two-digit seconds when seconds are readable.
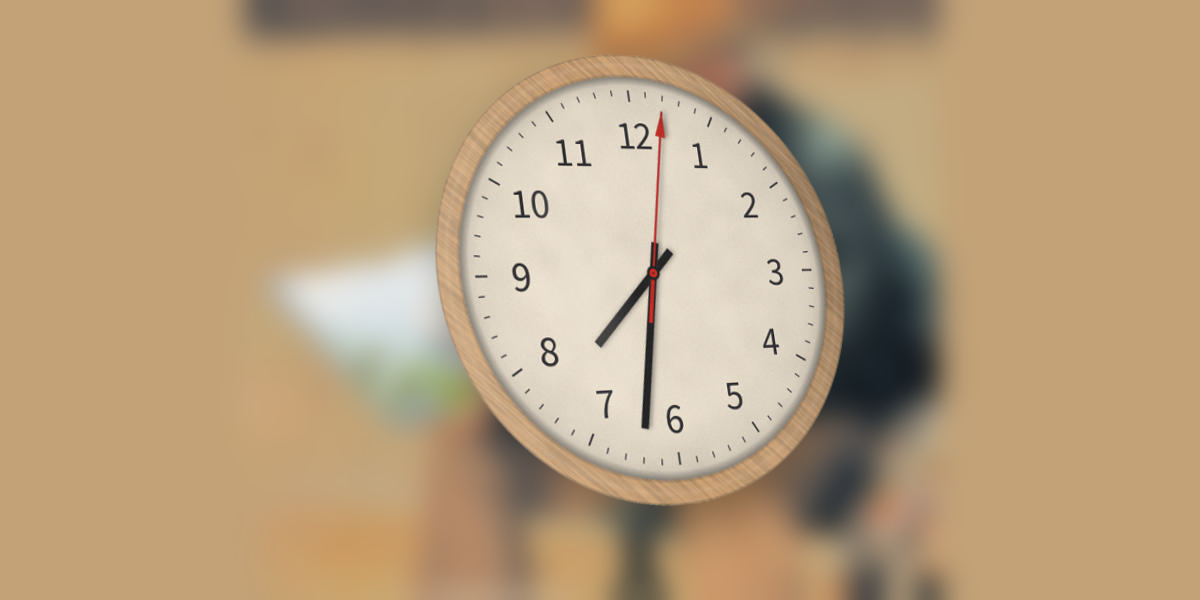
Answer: 7,32,02
